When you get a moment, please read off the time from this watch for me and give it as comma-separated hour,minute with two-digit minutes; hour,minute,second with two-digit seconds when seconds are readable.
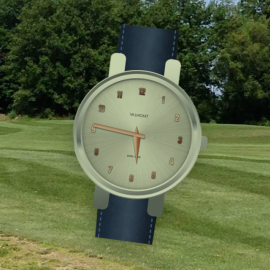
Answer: 5,46
